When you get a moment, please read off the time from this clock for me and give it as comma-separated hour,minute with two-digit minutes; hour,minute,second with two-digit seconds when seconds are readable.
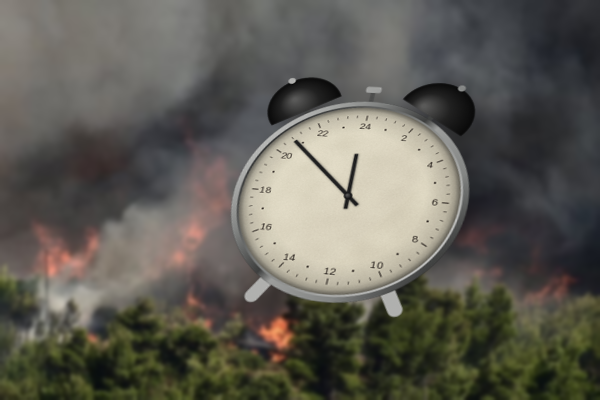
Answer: 23,52
